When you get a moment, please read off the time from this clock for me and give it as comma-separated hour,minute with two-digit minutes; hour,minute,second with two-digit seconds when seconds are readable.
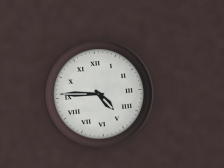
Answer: 4,46
